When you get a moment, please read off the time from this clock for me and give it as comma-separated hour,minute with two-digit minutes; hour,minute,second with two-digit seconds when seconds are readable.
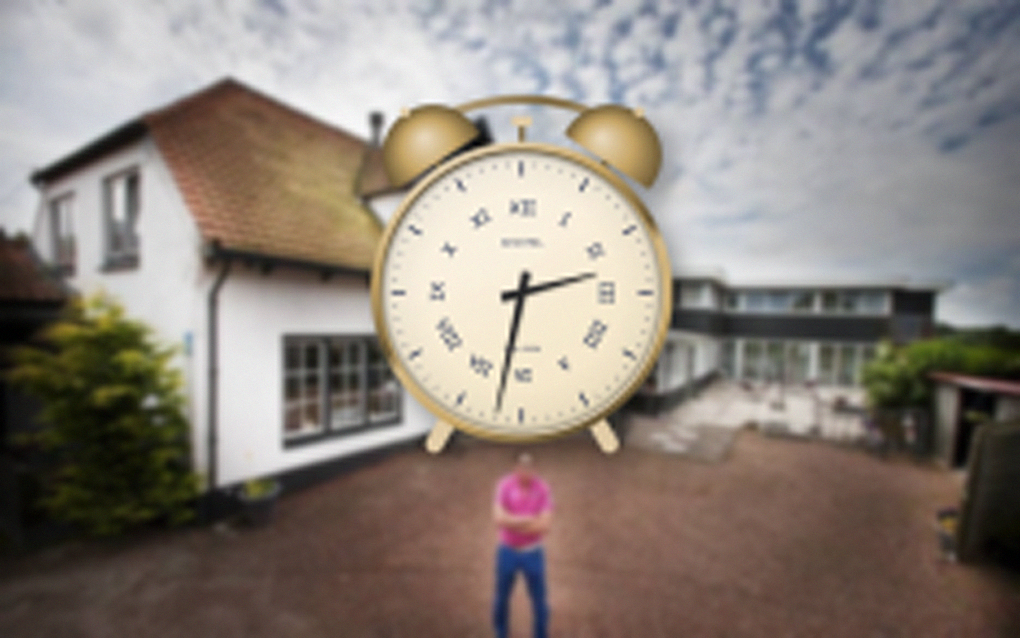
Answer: 2,32
